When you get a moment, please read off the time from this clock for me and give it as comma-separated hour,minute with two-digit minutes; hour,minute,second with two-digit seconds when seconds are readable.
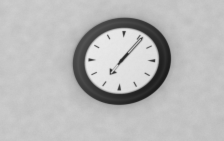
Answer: 7,06
